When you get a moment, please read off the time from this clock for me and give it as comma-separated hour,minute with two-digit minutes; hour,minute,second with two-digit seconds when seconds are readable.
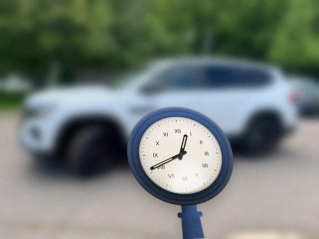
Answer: 12,41
